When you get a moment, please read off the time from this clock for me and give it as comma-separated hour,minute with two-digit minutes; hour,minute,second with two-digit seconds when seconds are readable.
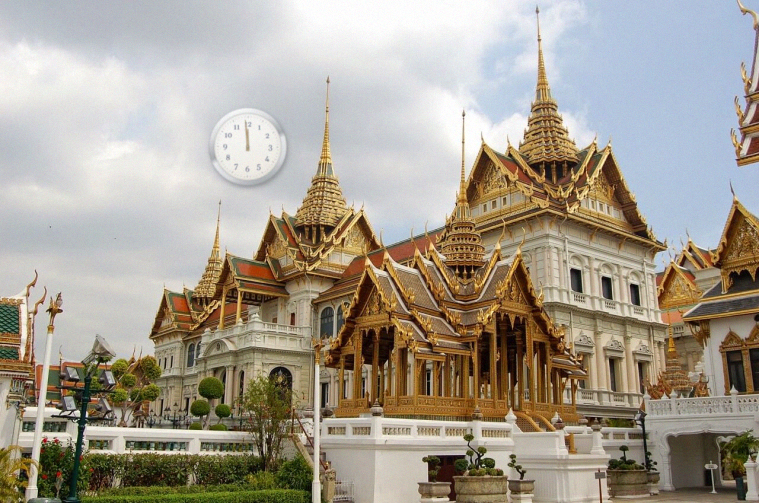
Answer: 11,59
